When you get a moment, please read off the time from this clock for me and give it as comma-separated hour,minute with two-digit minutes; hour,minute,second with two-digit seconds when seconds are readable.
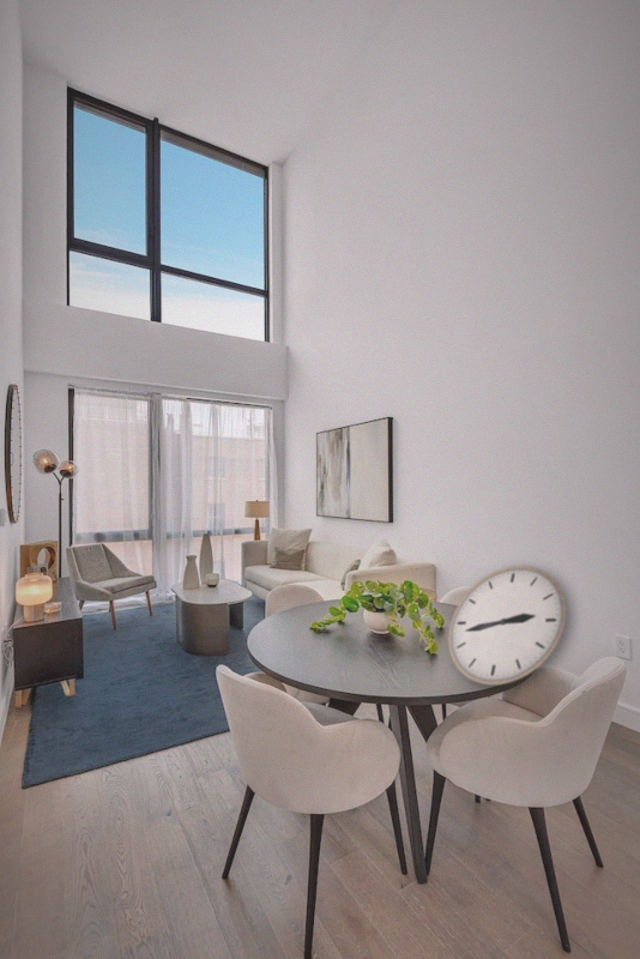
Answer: 2,43
